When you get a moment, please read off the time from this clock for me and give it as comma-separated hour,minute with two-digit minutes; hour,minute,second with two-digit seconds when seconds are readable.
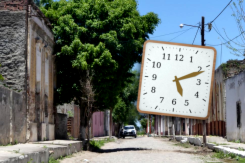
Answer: 5,11
